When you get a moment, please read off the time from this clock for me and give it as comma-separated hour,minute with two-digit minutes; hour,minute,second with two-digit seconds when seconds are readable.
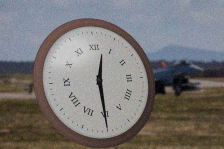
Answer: 12,30
